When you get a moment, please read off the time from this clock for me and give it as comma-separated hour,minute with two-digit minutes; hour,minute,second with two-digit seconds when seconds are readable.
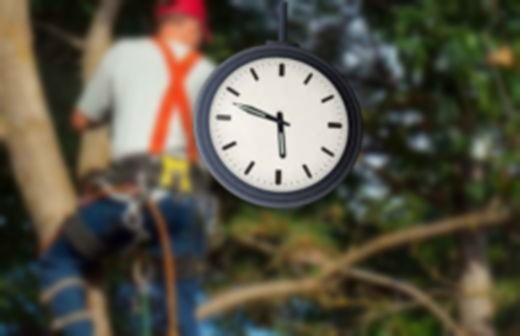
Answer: 5,48
